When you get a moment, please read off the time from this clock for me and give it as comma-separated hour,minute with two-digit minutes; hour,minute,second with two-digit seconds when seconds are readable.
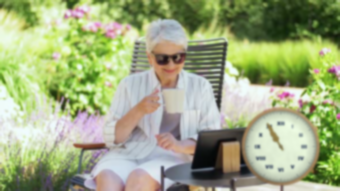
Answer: 10,55
